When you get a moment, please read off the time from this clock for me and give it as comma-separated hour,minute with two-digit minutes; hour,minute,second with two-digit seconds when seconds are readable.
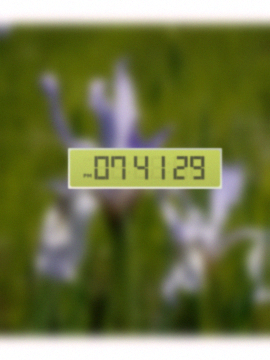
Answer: 7,41,29
